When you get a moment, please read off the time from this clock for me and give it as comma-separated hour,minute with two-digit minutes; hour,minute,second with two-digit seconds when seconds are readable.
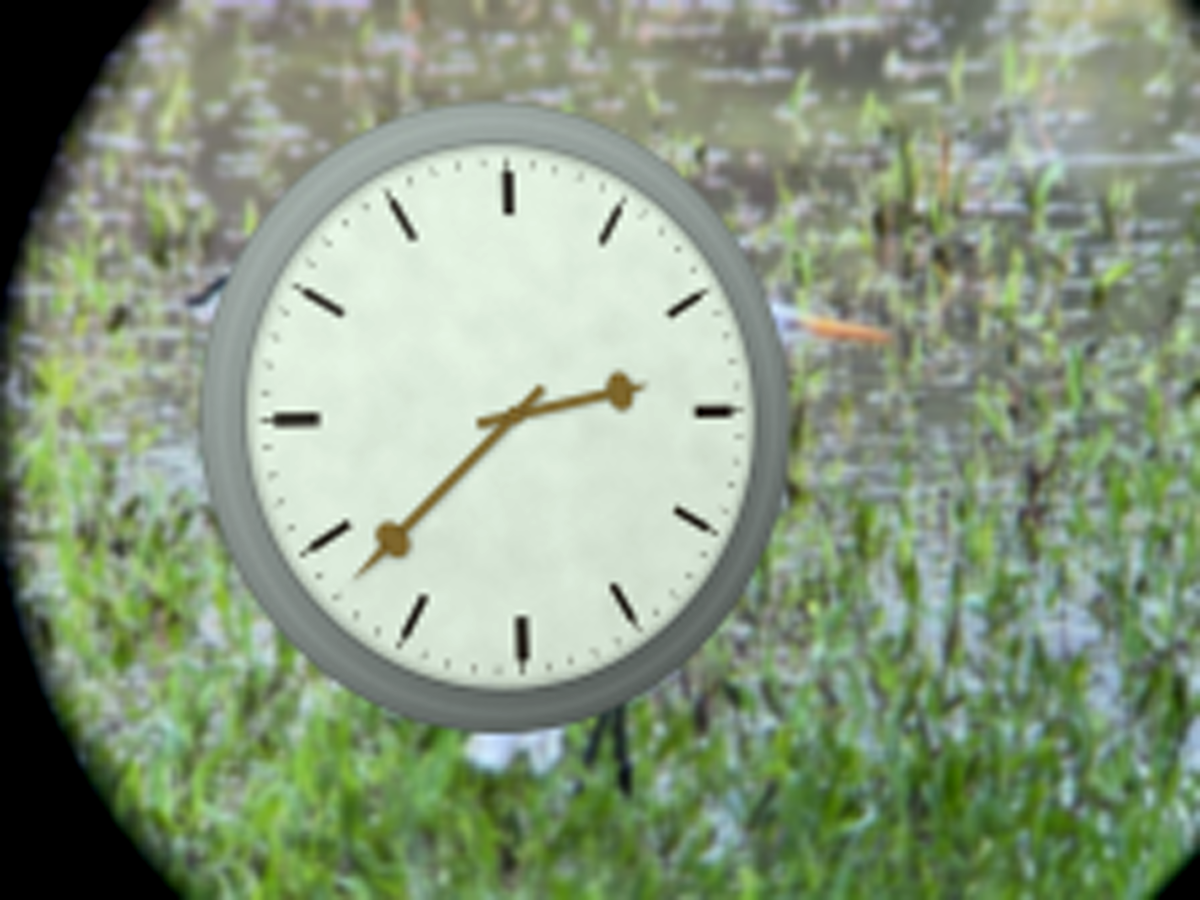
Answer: 2,38
